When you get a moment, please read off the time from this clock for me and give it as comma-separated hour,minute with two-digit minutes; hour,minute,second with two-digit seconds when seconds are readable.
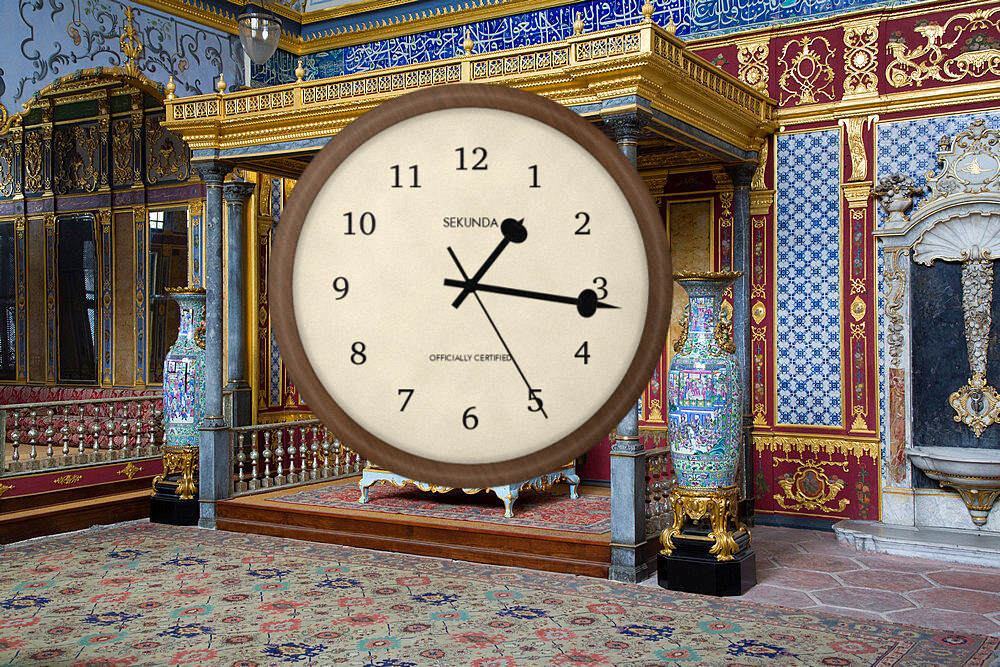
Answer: 1,16,25
